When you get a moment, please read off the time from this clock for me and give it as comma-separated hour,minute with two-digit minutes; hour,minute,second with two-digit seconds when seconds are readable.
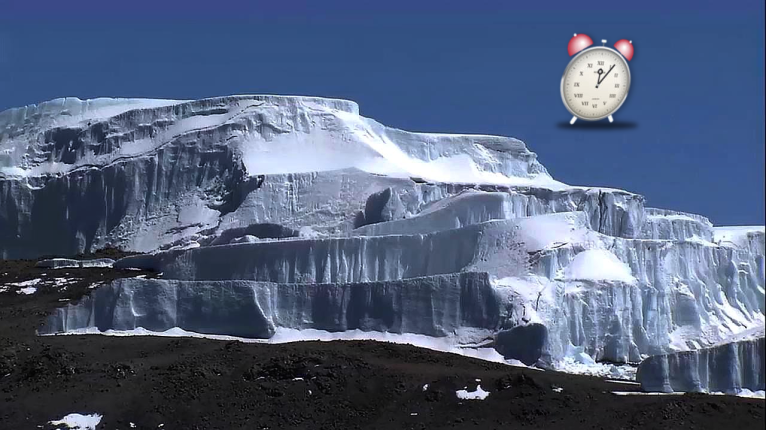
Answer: 12,06
